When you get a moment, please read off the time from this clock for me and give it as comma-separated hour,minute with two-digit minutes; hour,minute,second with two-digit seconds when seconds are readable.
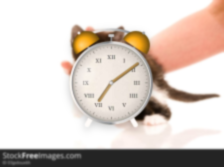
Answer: 7,09
